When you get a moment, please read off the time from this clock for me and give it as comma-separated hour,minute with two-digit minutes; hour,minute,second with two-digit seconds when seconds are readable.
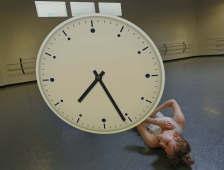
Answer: 7,26
